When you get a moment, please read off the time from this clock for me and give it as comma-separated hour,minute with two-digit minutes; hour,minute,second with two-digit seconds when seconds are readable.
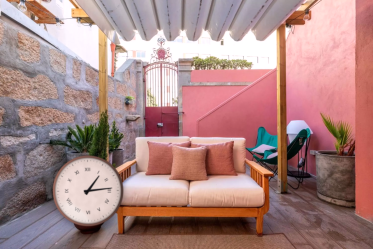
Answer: 1,14
